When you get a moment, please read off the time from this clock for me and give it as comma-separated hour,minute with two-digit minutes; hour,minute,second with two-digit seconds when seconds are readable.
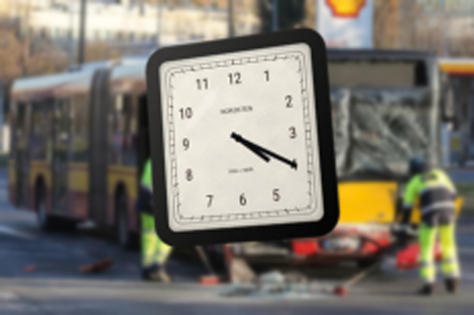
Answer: 4,20
